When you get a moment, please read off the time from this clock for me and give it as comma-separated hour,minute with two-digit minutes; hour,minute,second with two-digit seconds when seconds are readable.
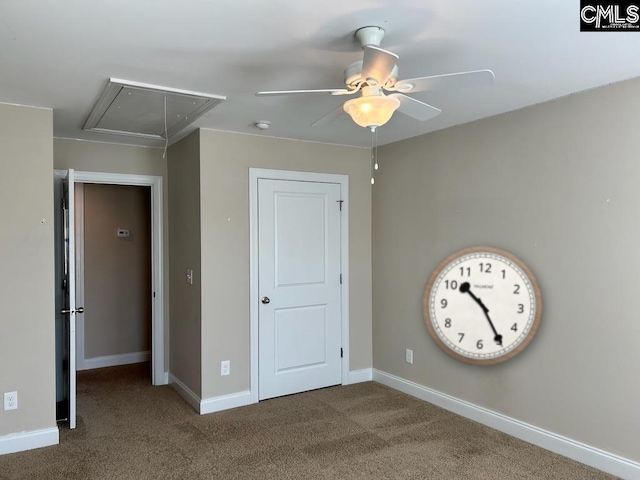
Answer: 10,25
